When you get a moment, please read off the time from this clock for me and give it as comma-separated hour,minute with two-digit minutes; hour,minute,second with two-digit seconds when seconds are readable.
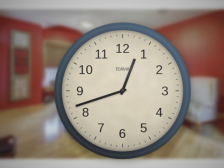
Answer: 12,42
